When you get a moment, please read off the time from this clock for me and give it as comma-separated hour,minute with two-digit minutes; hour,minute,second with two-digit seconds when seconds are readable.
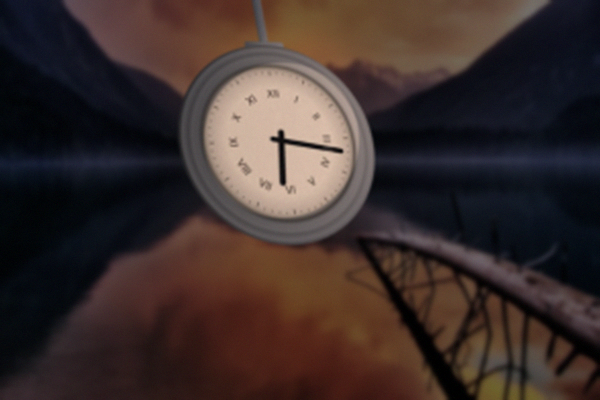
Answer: 6,17
